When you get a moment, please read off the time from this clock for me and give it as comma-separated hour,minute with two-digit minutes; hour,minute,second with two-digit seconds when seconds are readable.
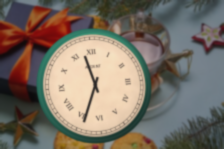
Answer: 11,34
